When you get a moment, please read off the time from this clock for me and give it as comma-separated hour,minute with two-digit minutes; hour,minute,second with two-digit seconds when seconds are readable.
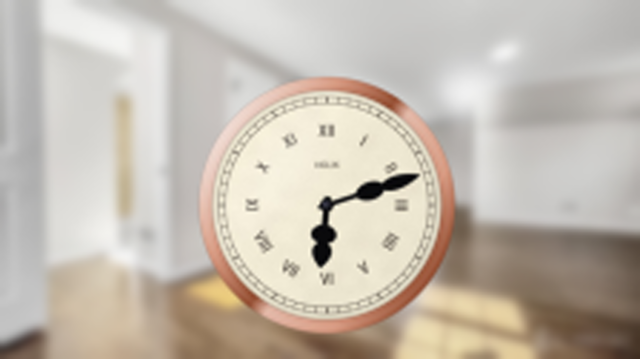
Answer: 6,12
